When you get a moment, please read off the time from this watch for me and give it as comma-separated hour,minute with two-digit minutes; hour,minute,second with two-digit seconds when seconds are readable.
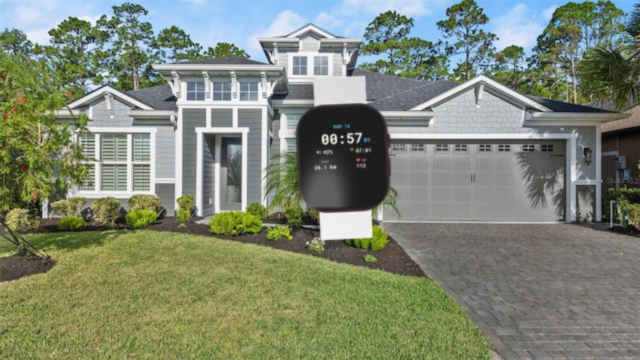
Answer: 0,57
